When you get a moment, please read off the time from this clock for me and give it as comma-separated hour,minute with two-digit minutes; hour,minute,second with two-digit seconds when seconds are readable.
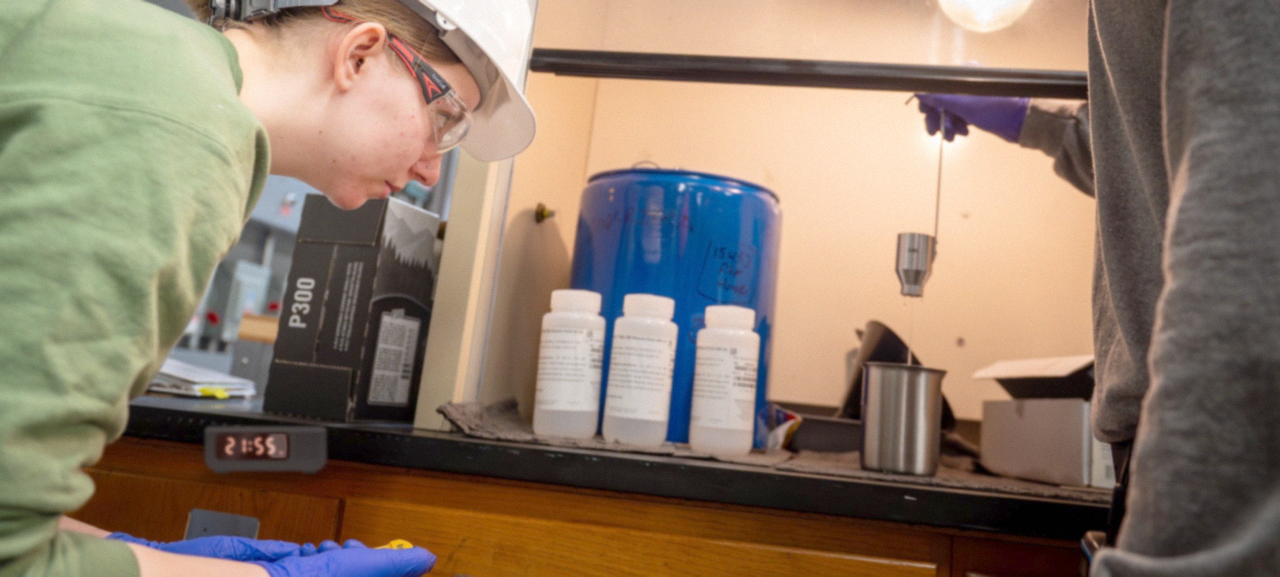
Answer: 21,55
